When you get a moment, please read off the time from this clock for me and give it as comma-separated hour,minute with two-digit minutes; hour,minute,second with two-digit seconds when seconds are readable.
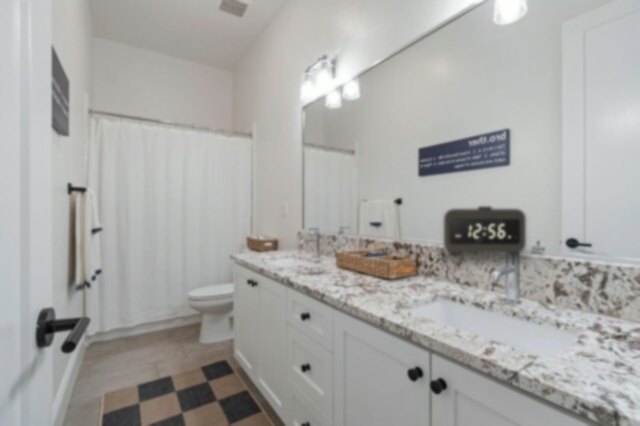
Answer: 12,56
